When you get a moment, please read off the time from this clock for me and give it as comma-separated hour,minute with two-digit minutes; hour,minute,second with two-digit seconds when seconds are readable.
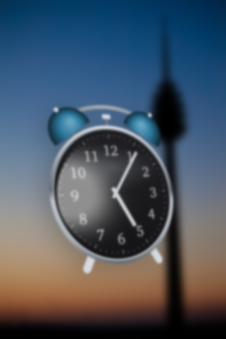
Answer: 5,06
